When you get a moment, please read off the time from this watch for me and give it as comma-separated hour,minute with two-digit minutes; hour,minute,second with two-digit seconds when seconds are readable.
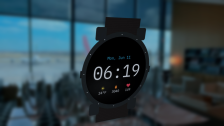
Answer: 6,19
